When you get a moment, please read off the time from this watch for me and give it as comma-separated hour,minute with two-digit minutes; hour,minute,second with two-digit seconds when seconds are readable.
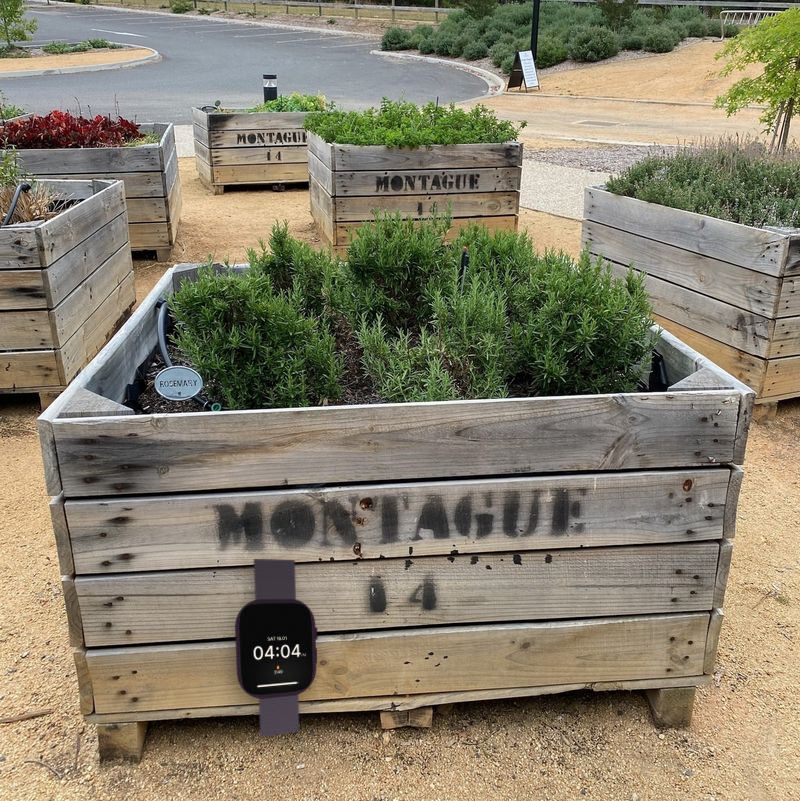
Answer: 4,04
